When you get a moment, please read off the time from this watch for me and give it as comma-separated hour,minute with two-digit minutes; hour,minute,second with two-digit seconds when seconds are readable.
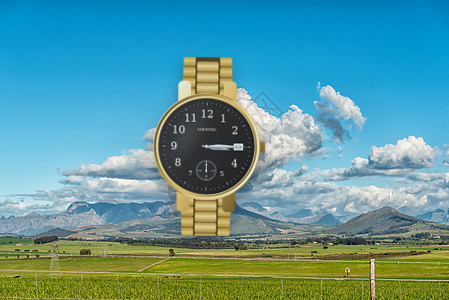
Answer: 3,15
